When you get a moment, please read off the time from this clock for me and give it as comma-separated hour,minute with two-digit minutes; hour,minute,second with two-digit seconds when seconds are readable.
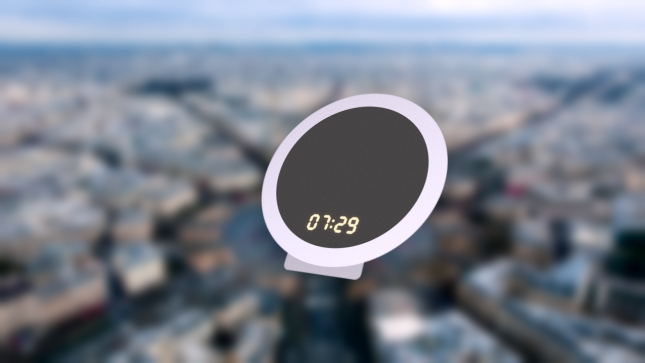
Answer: 7,29
